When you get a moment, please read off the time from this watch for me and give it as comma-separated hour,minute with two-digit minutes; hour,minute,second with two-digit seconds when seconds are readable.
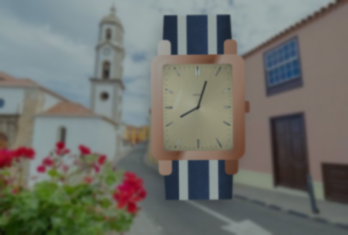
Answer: 8,03
